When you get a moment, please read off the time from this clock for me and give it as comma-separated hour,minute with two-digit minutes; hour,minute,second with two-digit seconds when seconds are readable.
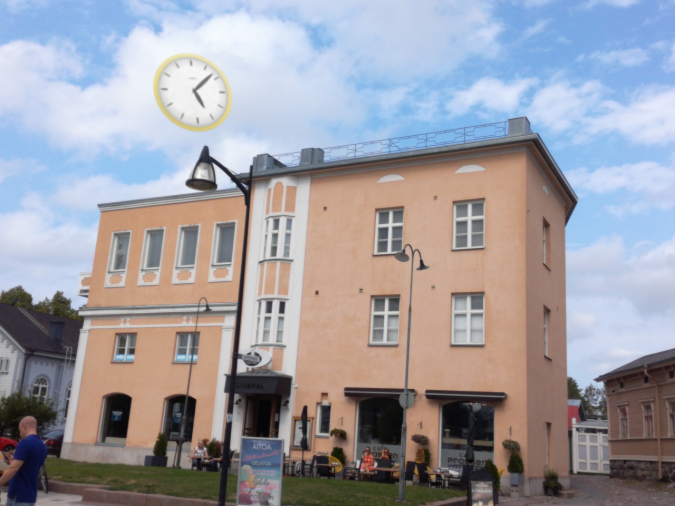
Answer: 5,08
